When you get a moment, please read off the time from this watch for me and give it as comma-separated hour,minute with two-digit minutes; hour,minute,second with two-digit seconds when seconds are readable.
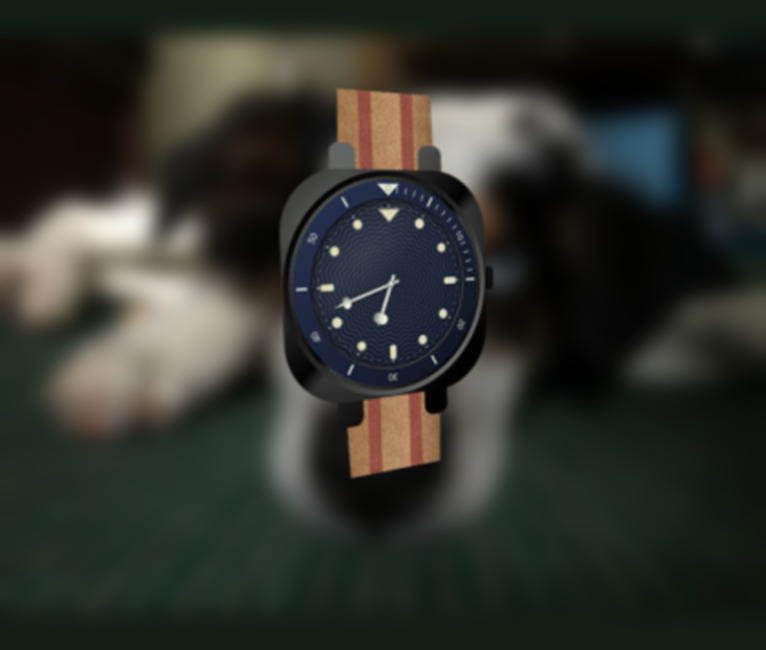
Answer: 6,42
